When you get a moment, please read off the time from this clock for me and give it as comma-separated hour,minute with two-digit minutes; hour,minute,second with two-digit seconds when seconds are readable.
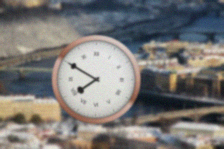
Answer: 7,50
